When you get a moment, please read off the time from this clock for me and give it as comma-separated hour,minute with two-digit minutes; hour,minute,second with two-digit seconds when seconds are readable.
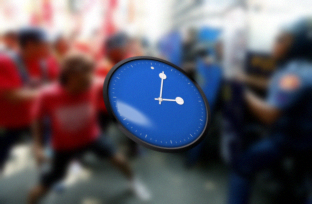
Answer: 3,03
